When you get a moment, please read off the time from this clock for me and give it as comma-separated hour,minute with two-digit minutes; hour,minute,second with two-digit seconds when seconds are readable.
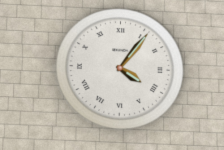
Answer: 4,06
